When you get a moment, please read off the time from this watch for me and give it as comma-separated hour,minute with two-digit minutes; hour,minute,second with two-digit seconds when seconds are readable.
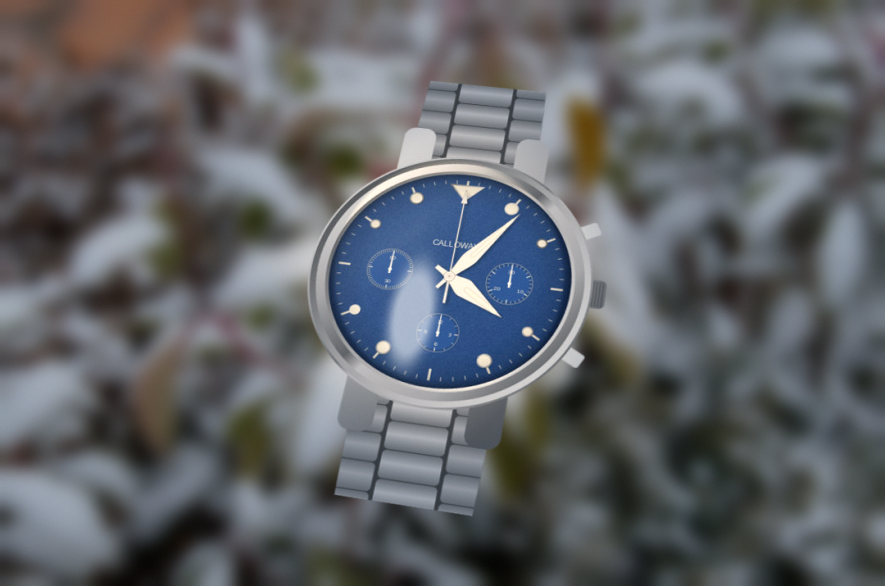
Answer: 4,06
